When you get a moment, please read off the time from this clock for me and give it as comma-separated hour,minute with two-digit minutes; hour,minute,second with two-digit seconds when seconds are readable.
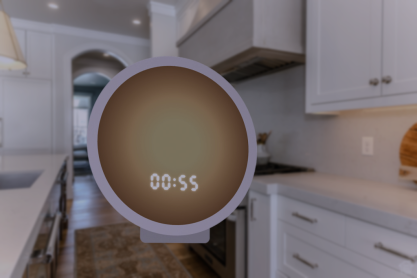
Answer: 0,55
